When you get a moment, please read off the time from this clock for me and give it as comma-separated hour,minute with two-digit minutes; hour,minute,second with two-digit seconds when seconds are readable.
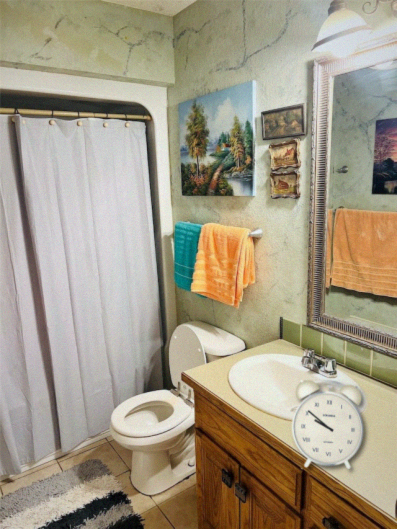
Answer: 9,51
